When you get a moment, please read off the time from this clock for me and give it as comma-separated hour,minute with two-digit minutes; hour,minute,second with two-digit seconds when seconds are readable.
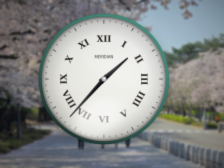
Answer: 1,37
